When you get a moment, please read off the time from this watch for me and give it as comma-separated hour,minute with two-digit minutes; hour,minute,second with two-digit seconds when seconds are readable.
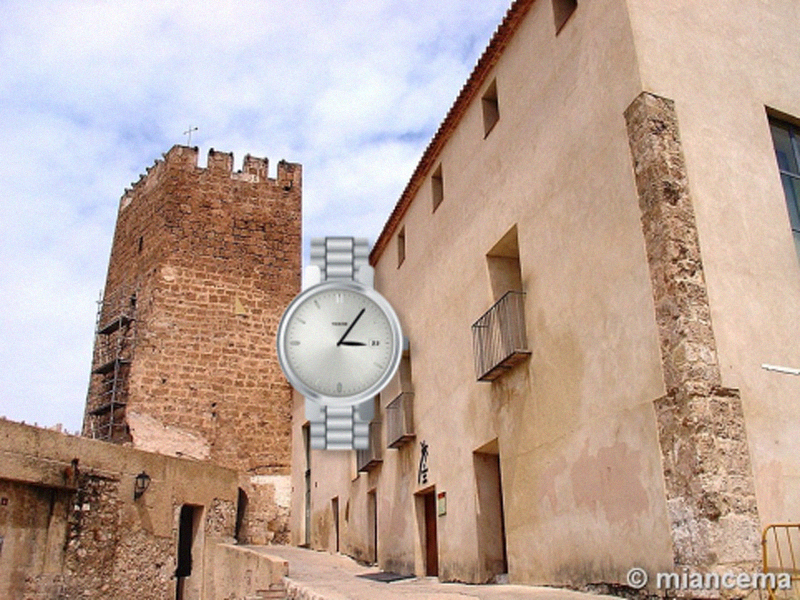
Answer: 3,06
